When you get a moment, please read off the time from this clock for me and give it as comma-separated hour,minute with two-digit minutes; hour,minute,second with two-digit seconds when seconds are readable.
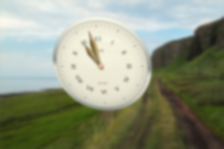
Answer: 10,58
